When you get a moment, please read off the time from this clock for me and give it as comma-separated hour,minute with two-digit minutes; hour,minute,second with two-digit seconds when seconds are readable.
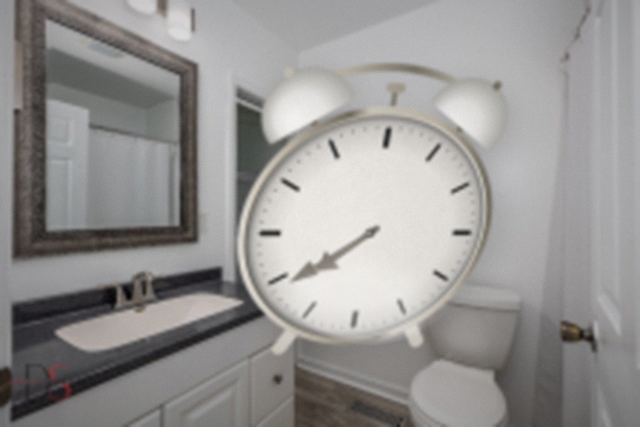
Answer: 7,39
